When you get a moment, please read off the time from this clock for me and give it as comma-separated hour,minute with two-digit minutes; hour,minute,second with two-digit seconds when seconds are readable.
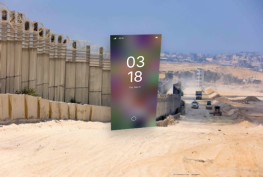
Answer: 3,18
